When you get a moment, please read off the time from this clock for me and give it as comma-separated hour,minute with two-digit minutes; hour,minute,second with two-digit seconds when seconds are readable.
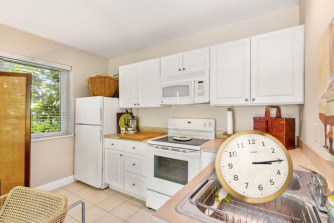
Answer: 3,15
